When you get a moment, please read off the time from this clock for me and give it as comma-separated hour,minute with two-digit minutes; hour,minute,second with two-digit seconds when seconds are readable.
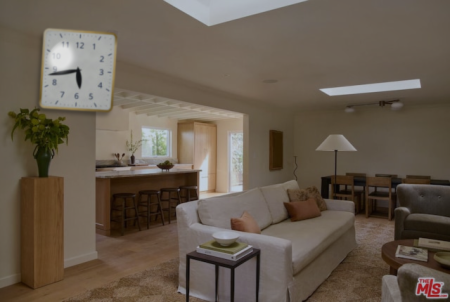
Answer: 5,43
